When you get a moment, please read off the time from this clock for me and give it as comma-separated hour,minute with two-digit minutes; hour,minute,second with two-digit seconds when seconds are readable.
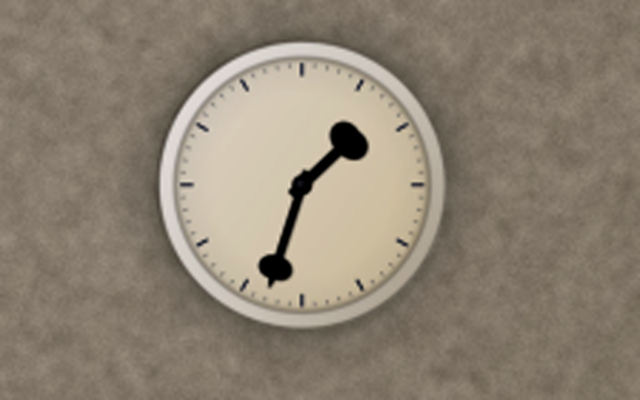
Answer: 1,33
